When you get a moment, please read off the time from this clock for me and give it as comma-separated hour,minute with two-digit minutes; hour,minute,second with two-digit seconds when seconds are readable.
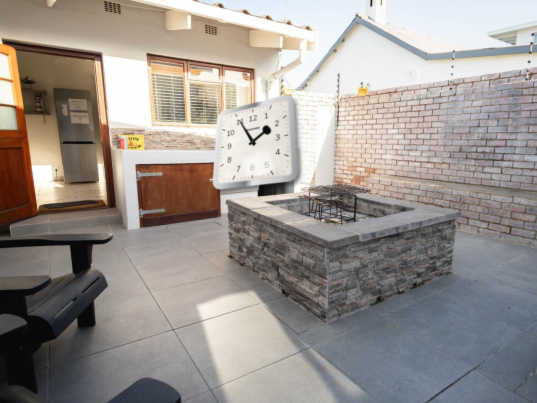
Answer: 1,55
